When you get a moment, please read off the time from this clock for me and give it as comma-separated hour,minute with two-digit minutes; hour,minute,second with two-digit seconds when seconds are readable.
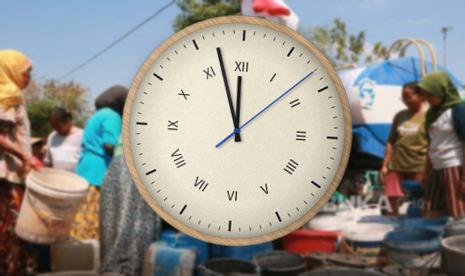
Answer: 11,57,08
